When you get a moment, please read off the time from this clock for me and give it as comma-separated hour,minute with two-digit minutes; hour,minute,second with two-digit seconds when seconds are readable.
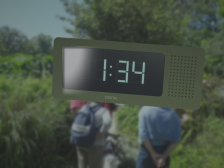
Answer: 1,34
